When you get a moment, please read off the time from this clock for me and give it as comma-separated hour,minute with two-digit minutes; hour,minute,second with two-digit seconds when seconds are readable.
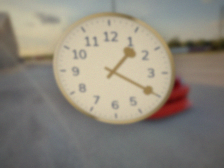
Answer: 1,20
